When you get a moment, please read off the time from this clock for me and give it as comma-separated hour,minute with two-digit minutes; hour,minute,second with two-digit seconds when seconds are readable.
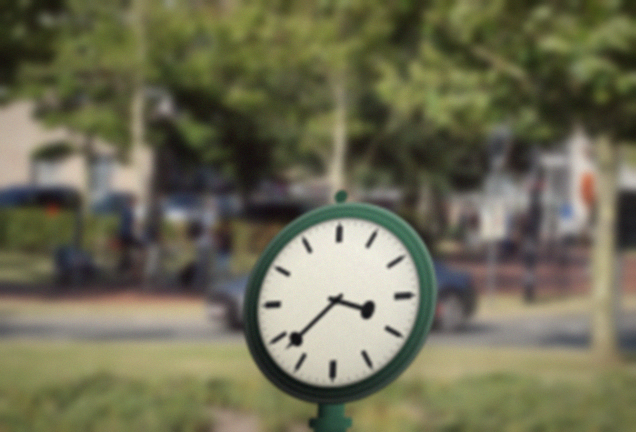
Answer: 3,38
